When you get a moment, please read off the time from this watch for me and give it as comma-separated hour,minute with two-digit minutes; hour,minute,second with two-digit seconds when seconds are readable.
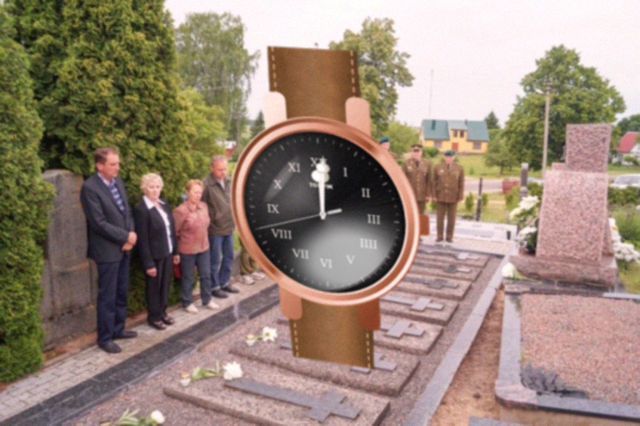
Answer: 12,00,42
